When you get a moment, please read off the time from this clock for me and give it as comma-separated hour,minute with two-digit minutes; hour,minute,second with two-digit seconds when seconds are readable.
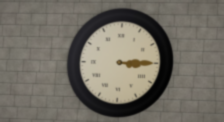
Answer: 3,15
